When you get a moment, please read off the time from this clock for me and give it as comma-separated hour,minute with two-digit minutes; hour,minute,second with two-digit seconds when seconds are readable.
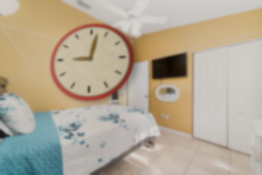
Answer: 9,02
